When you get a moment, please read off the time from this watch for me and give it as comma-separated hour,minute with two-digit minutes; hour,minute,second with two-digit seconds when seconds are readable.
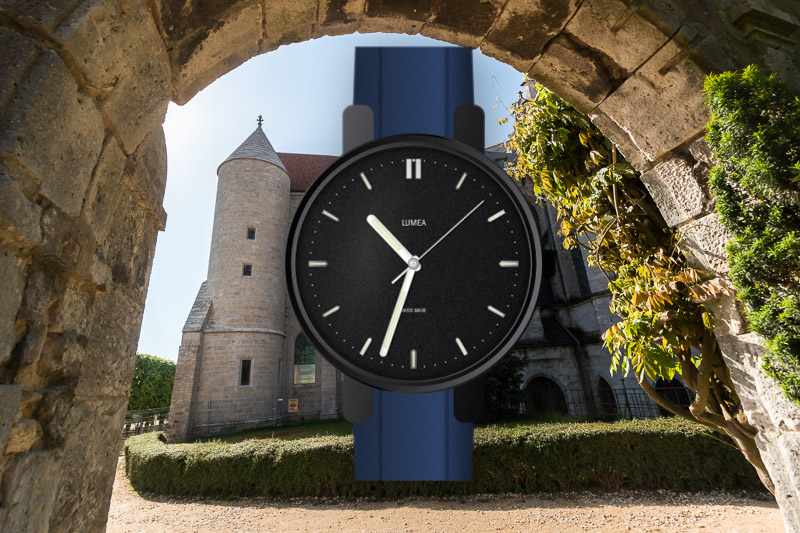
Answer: 10,33,08
